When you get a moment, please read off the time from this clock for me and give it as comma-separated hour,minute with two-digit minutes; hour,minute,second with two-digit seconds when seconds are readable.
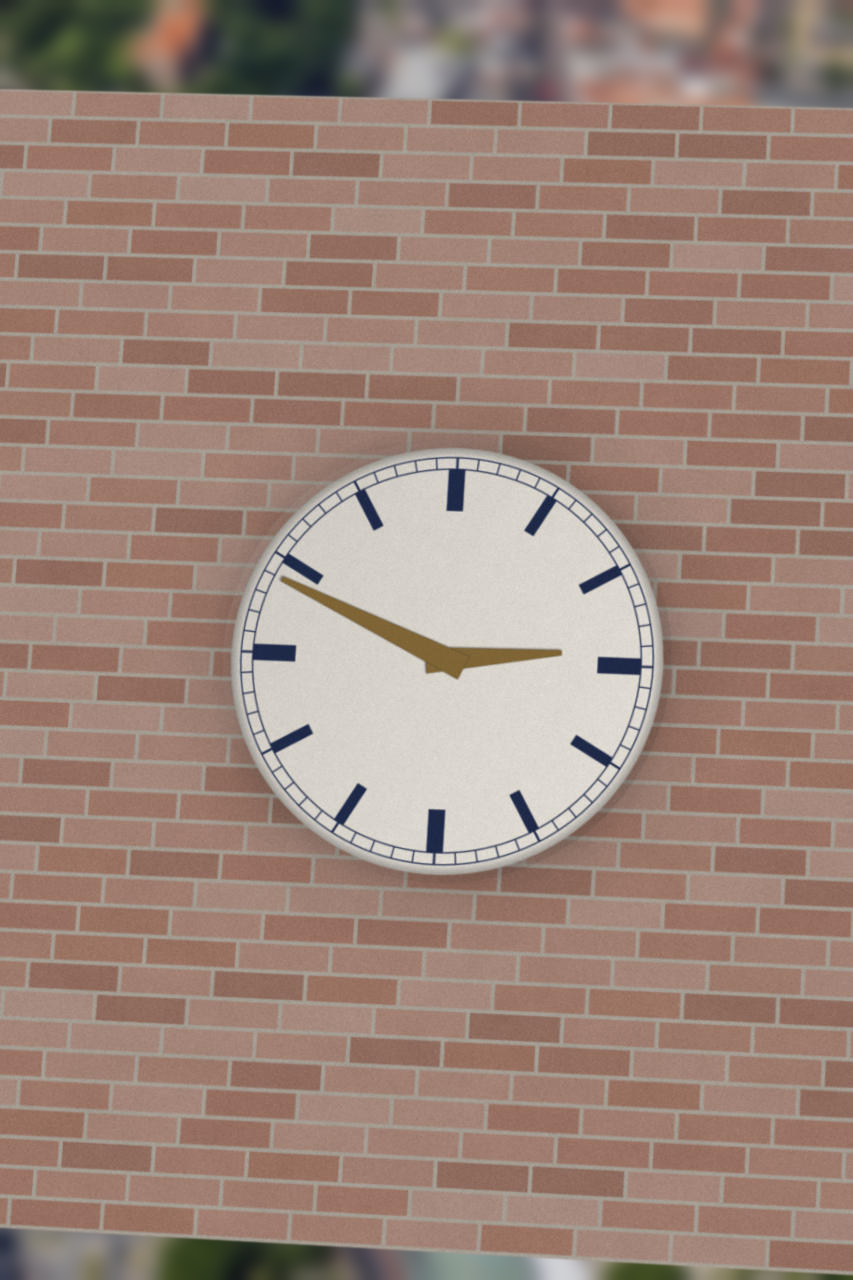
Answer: 2,49
